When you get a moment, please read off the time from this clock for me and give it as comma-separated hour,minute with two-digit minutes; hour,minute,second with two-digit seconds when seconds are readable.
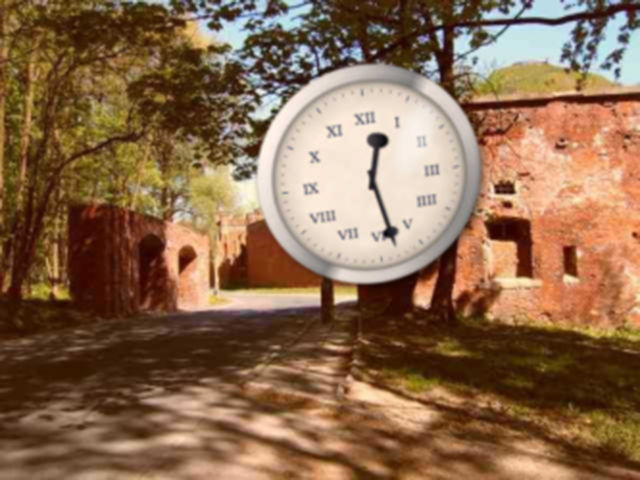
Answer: 12,28
